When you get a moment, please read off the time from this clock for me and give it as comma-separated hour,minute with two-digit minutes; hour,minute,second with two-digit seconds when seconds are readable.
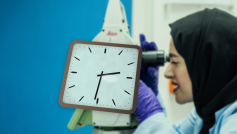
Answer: 2,31
